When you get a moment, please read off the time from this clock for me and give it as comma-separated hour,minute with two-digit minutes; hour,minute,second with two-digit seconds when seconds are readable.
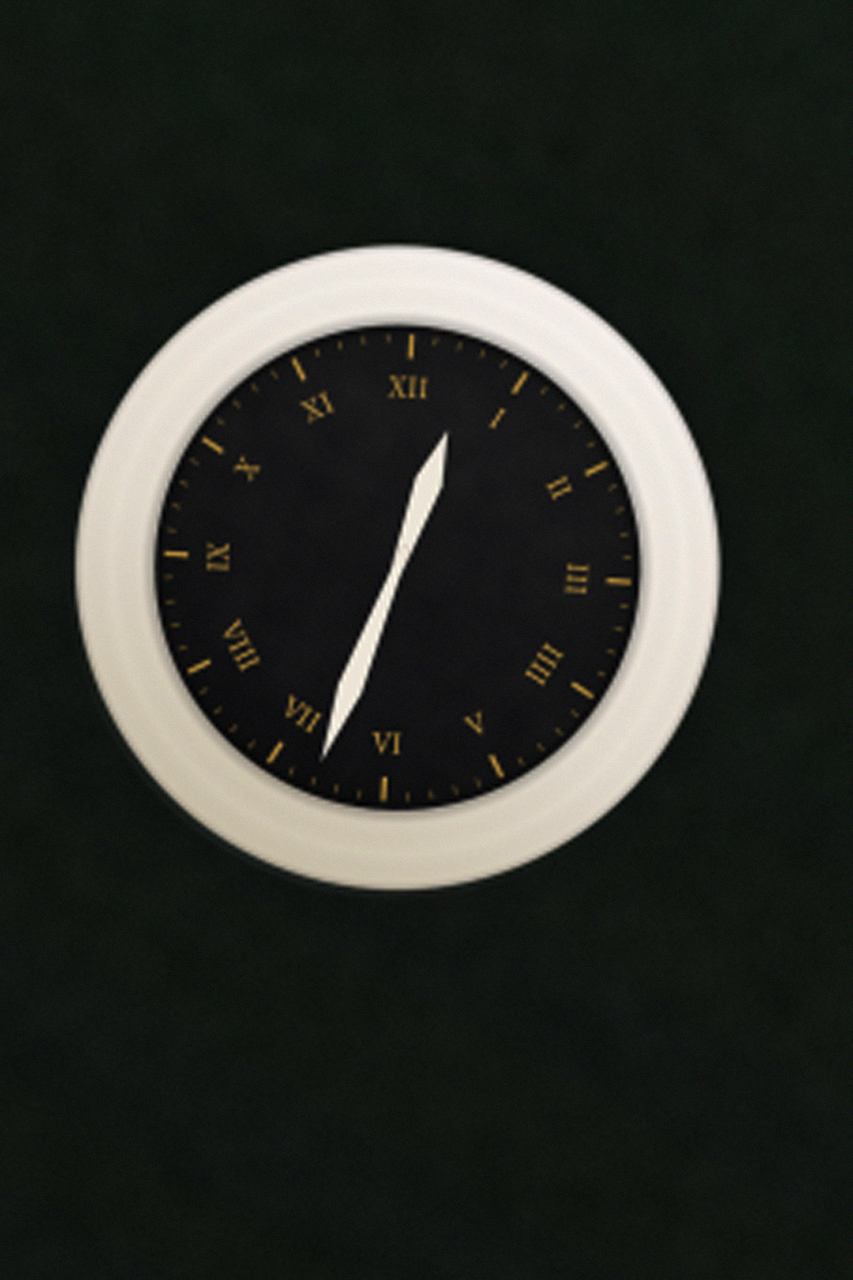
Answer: 12,33
